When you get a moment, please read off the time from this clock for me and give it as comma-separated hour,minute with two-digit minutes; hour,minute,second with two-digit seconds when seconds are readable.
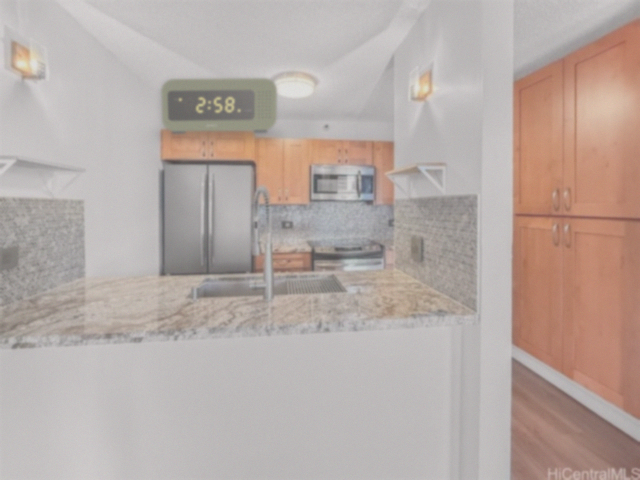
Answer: 2,58
